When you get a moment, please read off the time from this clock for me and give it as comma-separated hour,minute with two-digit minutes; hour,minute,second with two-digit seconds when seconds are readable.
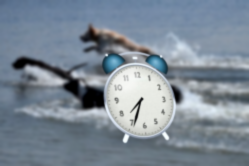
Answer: 7,34
